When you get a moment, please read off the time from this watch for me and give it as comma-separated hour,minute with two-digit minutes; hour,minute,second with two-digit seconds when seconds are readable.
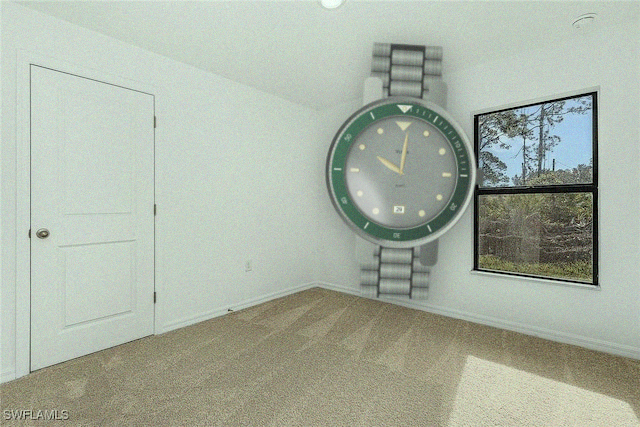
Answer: 10,01
